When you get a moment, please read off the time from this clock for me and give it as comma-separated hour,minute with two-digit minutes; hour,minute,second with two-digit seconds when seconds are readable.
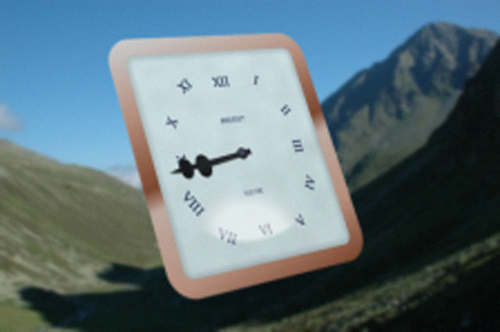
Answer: 8,44
